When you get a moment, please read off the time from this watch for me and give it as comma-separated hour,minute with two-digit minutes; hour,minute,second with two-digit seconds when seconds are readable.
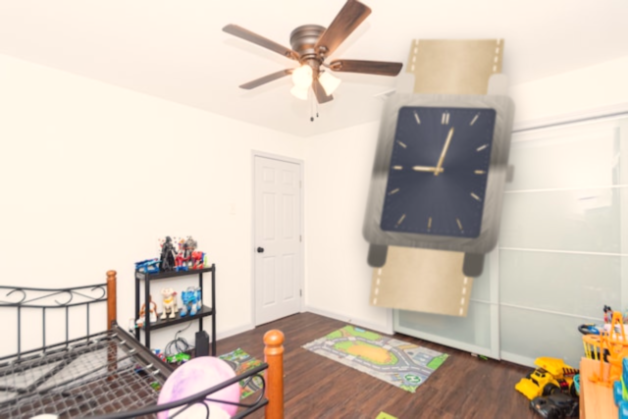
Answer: 9,02
